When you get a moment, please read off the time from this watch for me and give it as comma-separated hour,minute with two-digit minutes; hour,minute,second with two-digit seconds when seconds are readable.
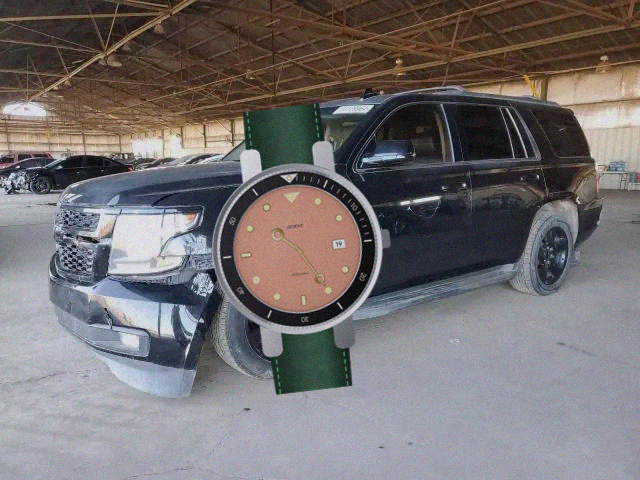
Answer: 10,25
